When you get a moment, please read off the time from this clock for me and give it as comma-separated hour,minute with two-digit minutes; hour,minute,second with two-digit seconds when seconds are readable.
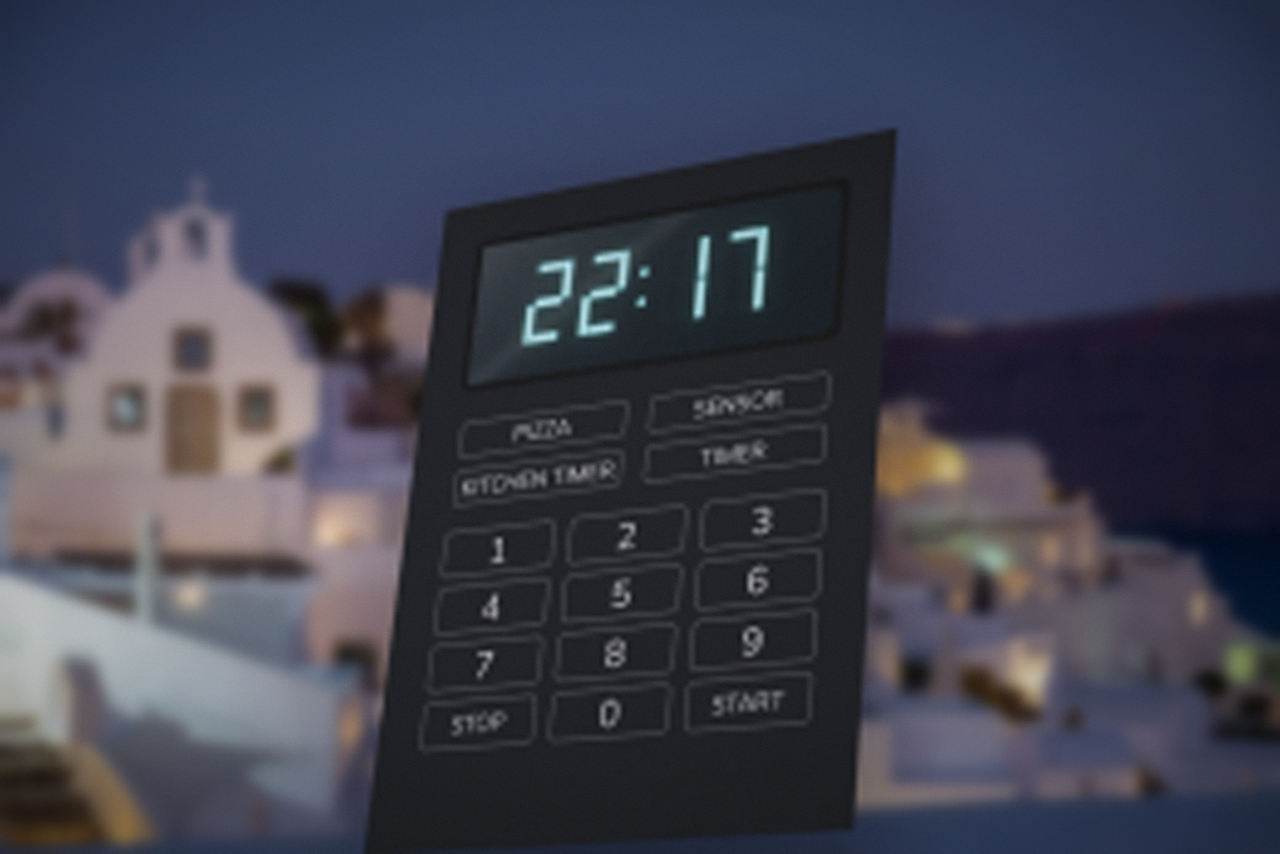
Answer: 22,17
